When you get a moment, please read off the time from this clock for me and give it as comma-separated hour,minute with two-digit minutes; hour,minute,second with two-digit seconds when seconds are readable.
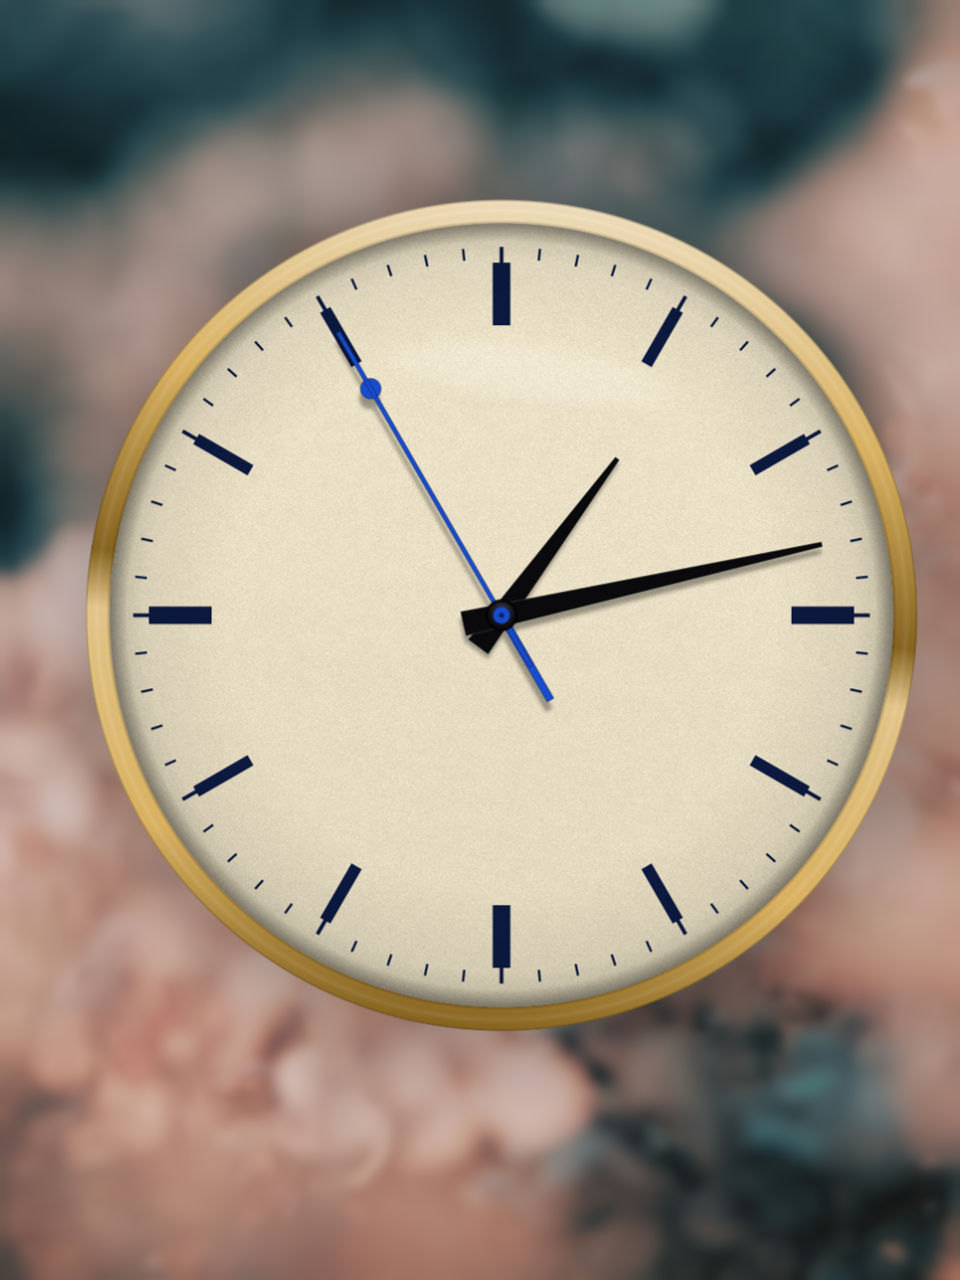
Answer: 1,12,55
